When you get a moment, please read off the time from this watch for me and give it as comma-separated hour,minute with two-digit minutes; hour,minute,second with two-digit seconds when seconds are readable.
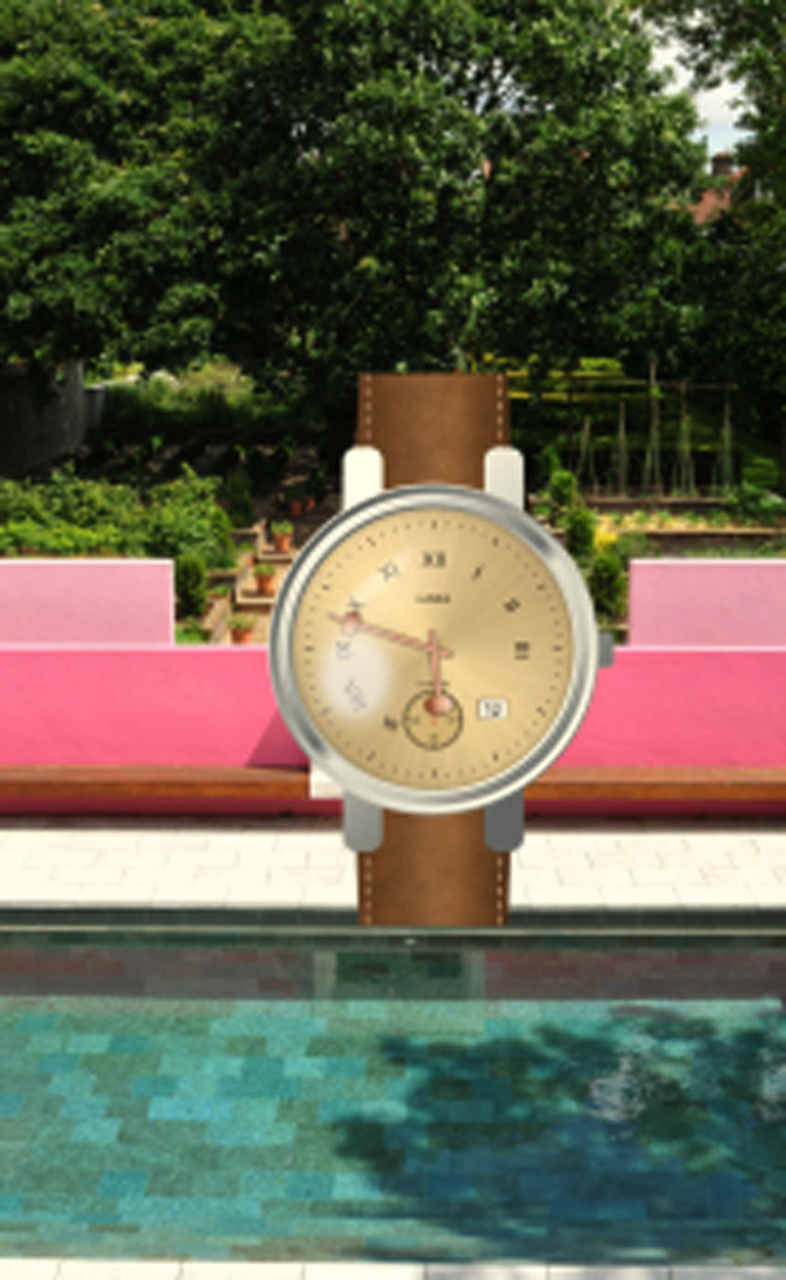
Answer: 5,48
